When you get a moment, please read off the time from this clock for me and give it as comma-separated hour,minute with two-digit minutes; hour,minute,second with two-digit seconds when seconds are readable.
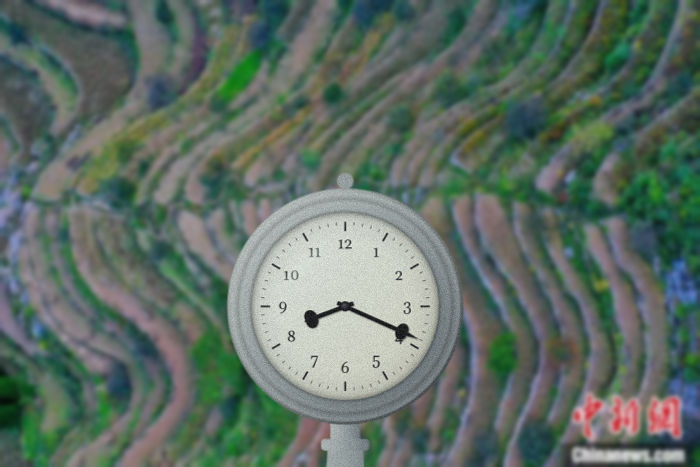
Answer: 8,19
